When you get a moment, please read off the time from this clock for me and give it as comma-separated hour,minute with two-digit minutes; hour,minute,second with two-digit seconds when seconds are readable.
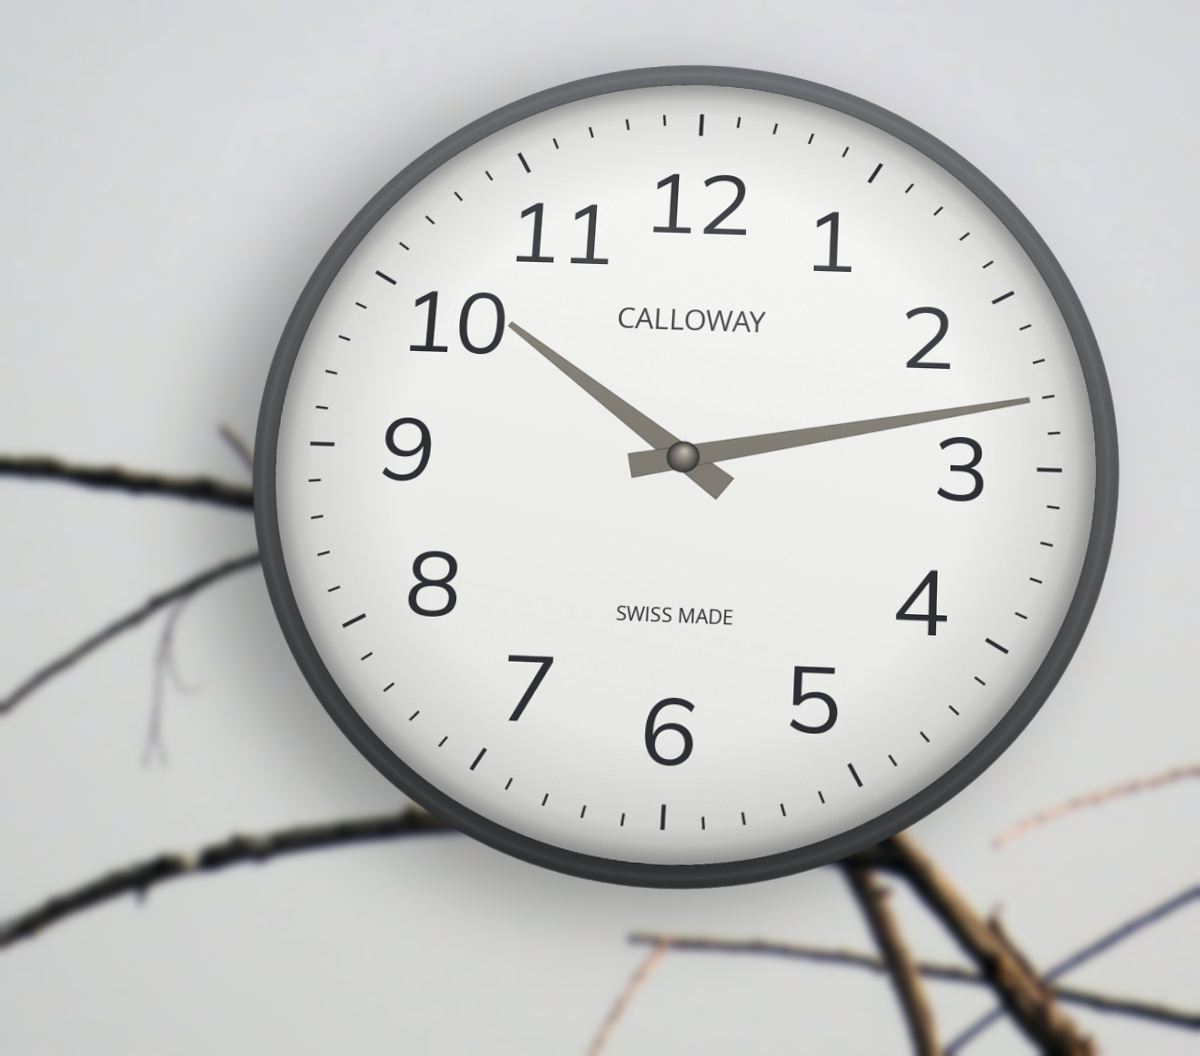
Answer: 10,13
